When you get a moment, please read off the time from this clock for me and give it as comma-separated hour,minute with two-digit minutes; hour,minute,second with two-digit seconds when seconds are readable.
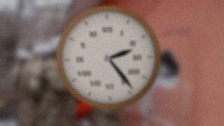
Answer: 2,24
